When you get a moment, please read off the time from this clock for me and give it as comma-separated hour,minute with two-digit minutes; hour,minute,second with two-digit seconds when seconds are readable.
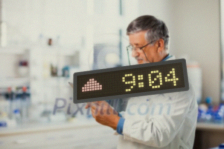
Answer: 9,04
